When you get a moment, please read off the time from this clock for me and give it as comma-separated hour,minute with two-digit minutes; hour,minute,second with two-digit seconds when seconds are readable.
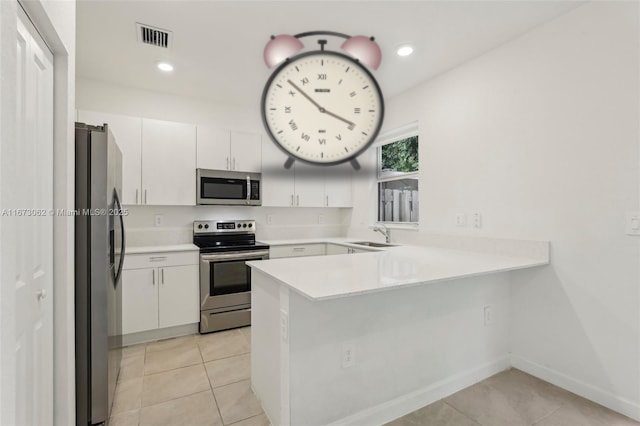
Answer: 3,52
